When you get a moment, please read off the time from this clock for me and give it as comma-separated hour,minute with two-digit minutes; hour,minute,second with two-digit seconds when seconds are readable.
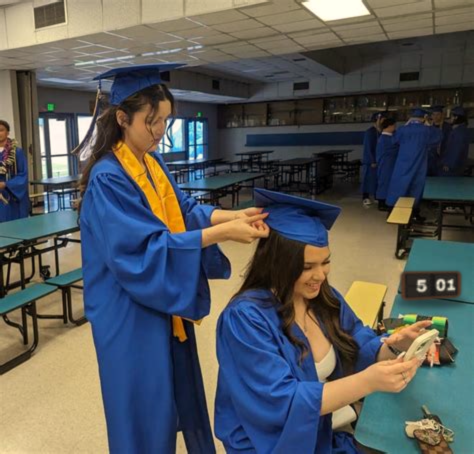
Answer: 5,01
